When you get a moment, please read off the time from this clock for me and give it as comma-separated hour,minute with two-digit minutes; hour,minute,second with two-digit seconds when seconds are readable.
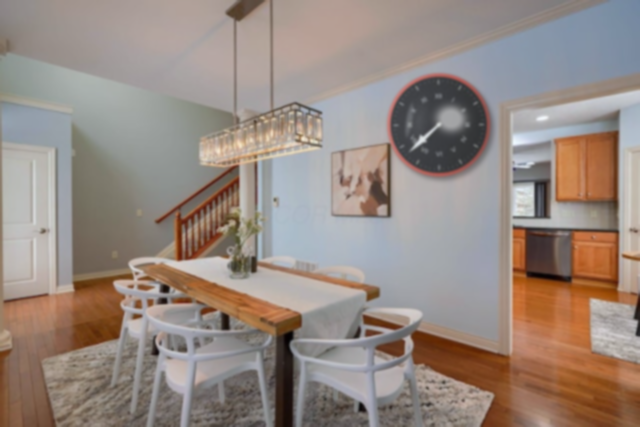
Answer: 7,38
